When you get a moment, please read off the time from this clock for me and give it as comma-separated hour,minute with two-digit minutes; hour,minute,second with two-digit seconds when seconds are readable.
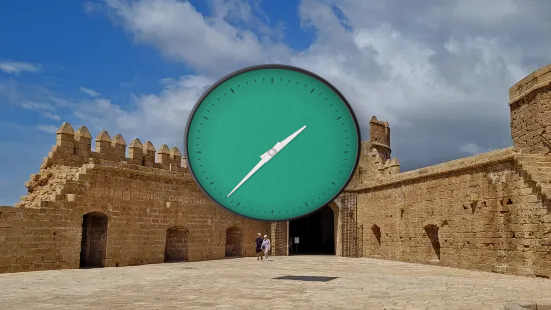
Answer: 1,37
